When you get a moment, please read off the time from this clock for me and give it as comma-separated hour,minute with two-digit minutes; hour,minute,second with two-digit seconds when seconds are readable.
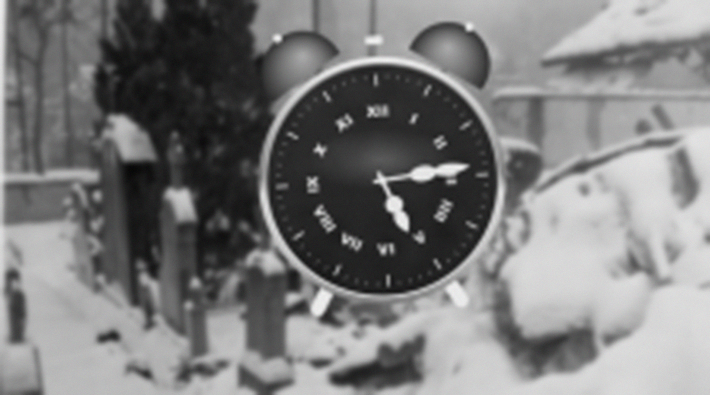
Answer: 5,14
